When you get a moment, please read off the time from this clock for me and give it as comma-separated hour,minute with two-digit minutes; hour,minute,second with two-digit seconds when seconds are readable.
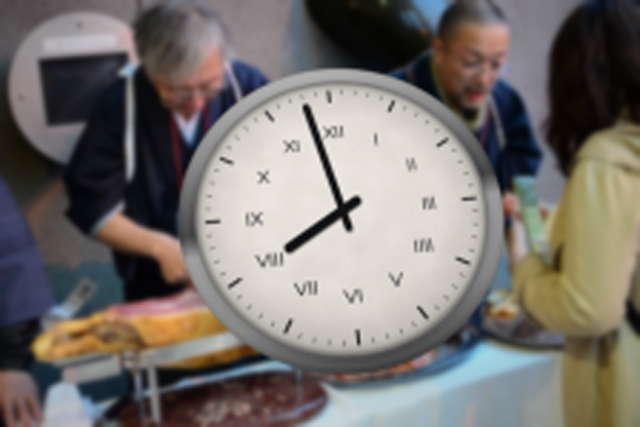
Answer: 7,58
